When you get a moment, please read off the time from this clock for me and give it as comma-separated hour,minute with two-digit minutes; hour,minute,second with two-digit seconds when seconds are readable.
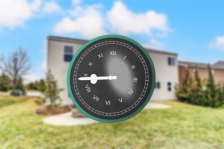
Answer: 8,44
